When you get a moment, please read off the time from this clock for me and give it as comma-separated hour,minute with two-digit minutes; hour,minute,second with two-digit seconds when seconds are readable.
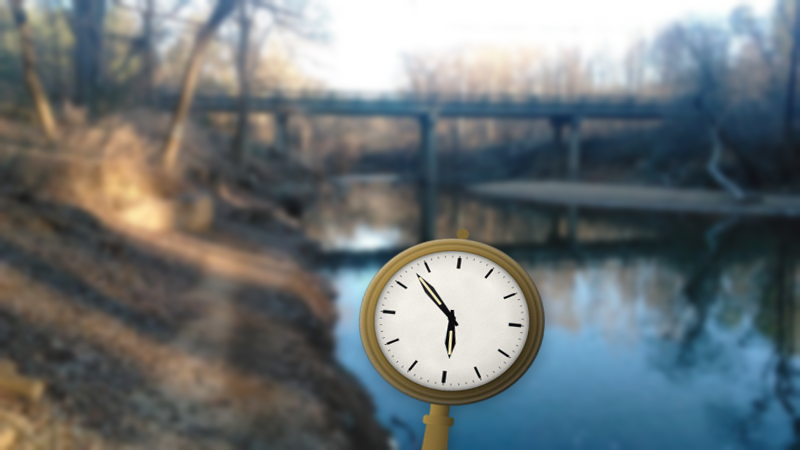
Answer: 5,53
